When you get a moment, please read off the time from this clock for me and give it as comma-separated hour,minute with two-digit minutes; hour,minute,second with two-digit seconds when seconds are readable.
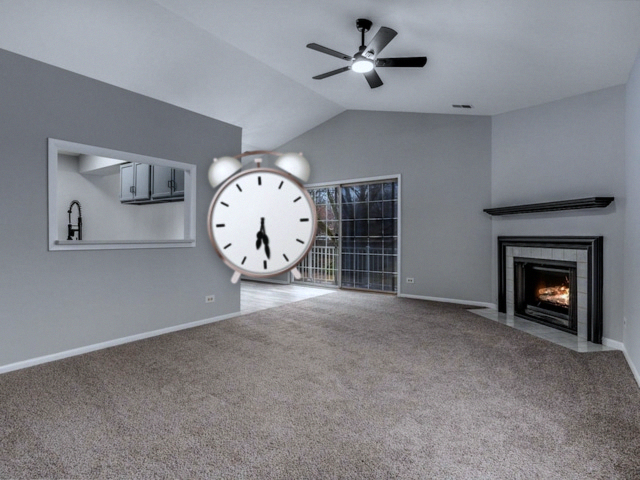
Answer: 6,29
